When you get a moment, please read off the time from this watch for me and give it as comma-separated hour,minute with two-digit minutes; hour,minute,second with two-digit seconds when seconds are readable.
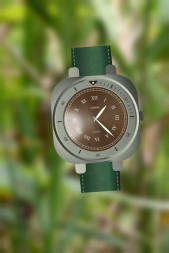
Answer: 1,23
